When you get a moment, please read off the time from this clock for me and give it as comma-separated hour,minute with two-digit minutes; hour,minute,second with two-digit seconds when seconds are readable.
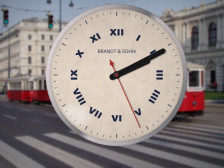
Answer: 2,10,26
